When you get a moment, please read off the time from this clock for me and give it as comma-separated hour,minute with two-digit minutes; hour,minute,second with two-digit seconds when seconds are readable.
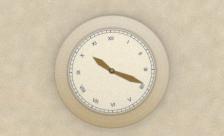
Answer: 10,19
